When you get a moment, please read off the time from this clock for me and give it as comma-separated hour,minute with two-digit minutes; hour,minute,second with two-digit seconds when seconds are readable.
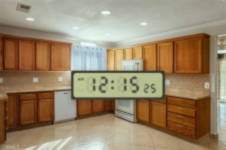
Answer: 12,15,25
